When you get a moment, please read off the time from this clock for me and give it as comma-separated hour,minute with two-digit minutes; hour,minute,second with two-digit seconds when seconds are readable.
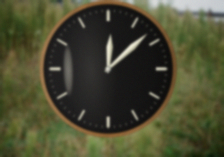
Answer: 12,08
